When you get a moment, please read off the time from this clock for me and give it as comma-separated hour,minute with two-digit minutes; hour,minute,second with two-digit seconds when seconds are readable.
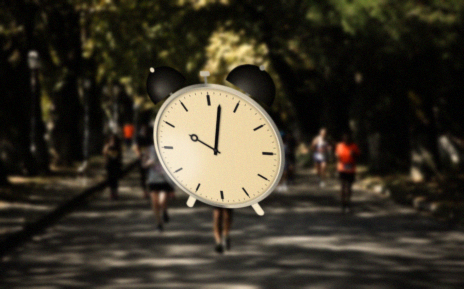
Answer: 10,02
